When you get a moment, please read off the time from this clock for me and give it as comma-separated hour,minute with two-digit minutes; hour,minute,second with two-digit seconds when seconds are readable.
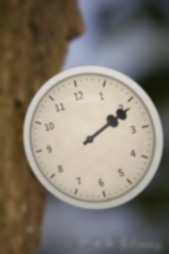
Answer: 2,11
